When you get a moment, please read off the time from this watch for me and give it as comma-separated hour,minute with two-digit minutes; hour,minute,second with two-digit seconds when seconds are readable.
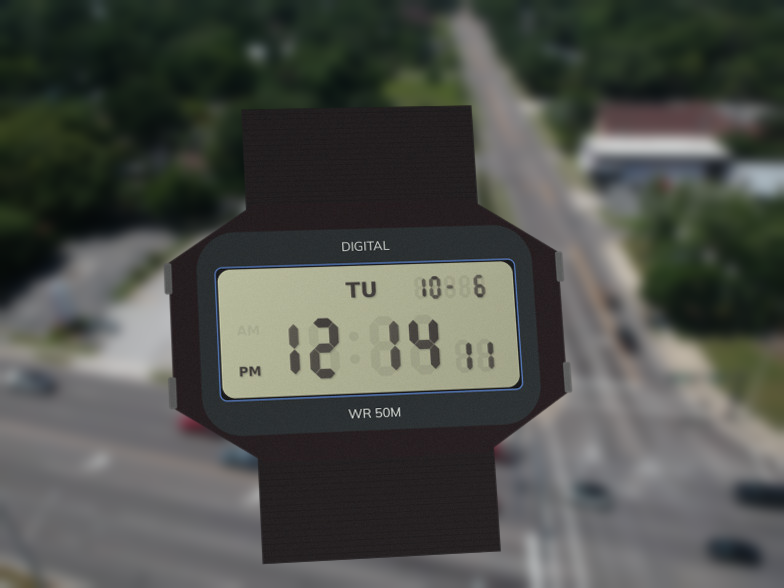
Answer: 12,14,11
